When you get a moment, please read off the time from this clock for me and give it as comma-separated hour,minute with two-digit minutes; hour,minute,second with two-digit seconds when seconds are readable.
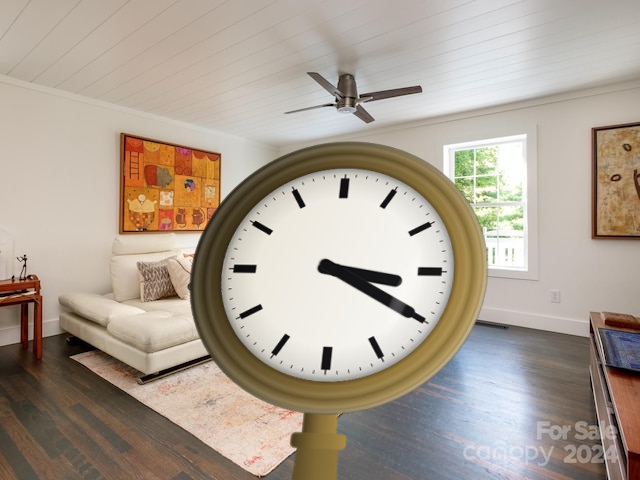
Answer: 3,20
